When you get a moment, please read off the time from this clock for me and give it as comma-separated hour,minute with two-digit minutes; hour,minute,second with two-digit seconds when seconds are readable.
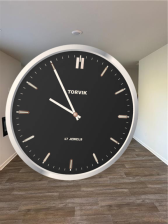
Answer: 9,55
